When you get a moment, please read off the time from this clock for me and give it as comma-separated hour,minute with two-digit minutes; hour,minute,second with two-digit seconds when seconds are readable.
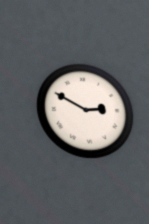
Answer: 2,50
